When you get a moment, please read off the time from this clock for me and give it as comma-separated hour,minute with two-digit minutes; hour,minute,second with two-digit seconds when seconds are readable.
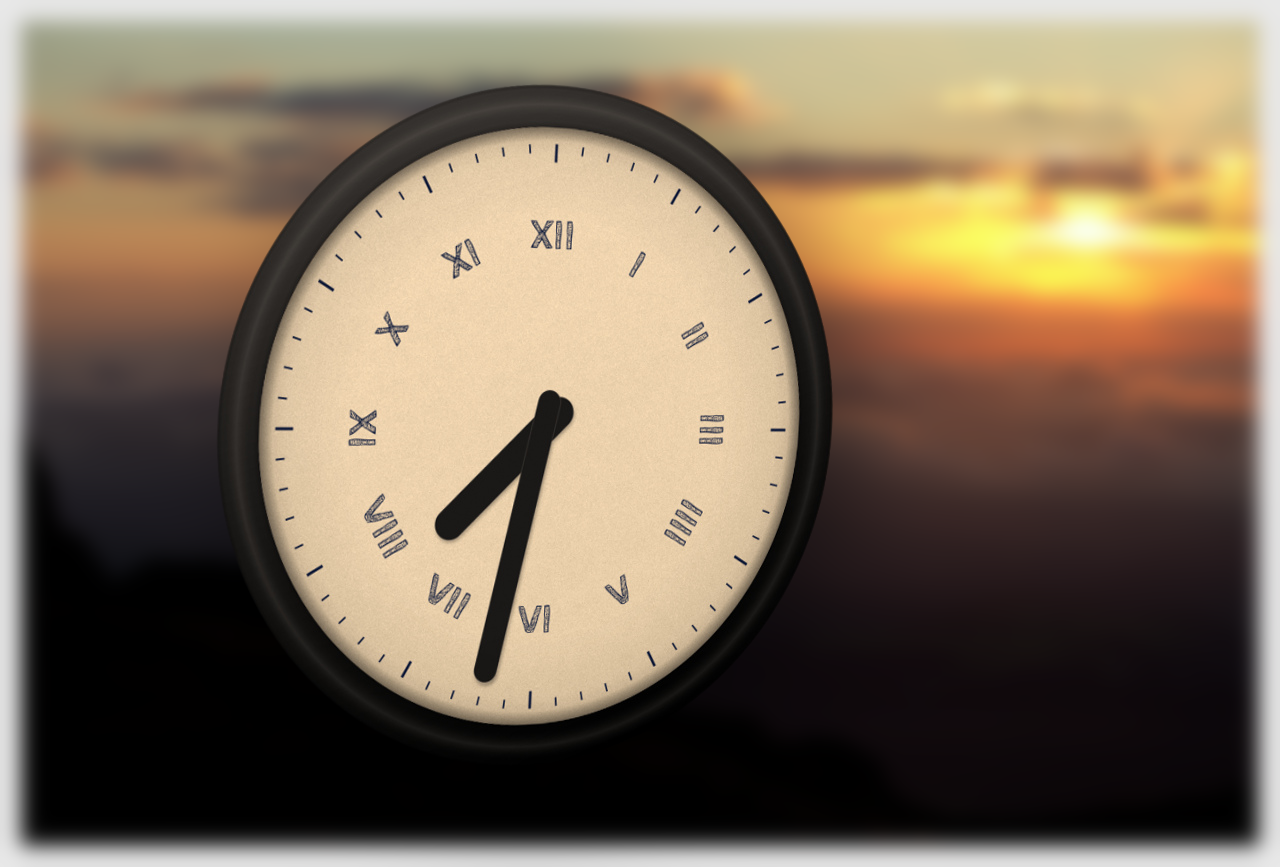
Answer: 7,32
